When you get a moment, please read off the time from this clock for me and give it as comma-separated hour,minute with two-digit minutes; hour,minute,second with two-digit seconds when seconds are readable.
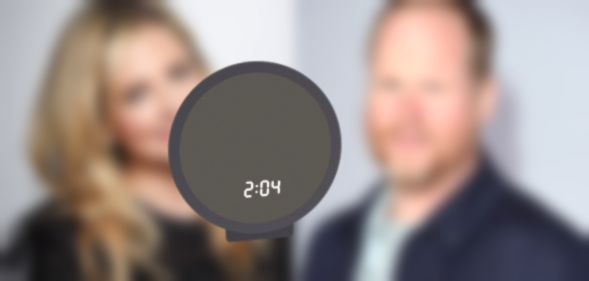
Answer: 2,04
